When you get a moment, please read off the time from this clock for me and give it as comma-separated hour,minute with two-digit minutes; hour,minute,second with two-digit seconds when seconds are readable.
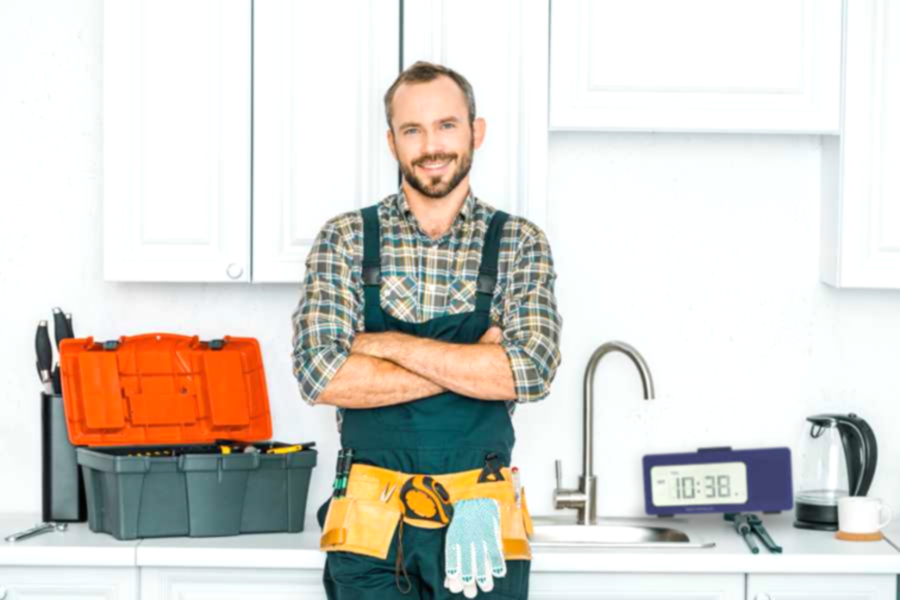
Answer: 10,38
